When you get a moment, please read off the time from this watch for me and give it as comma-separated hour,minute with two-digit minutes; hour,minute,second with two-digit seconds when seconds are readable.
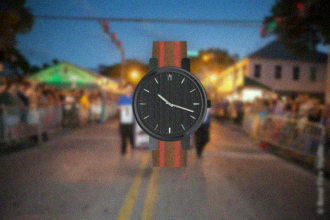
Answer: 10,18
